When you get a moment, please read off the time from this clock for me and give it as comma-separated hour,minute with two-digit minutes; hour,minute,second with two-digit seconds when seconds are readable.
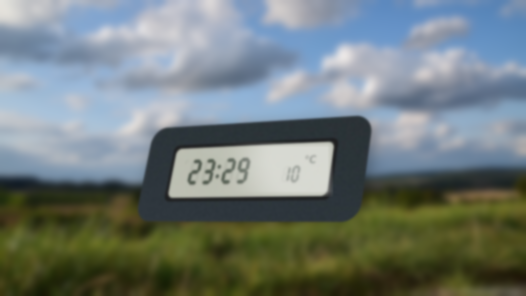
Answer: 23,29
